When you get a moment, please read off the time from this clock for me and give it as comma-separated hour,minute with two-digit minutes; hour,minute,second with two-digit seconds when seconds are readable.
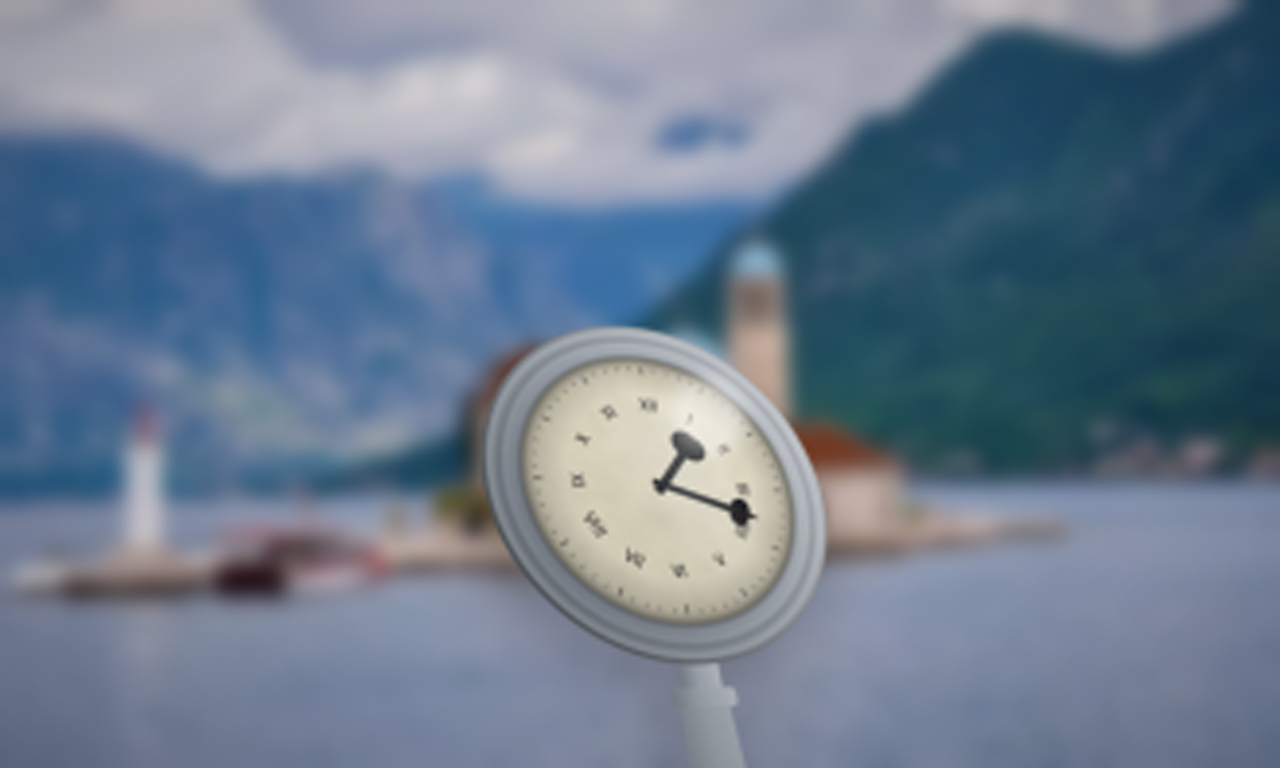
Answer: 1,18
